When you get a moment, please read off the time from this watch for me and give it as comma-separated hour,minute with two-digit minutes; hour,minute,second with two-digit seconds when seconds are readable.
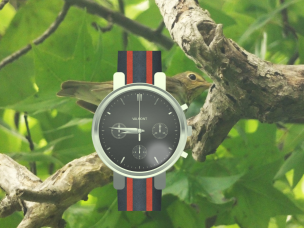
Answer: 8,46
